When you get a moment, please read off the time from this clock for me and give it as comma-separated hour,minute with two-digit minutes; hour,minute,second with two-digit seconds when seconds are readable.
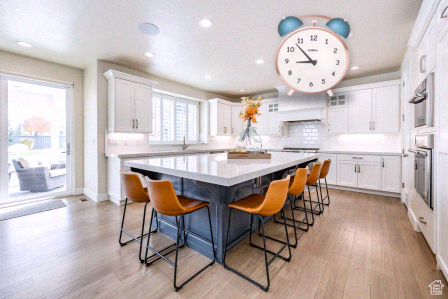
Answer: 8,53
